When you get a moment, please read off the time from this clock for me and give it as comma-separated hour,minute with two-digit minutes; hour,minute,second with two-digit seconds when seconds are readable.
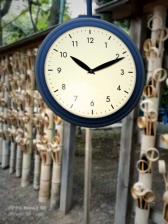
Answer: 10,11
